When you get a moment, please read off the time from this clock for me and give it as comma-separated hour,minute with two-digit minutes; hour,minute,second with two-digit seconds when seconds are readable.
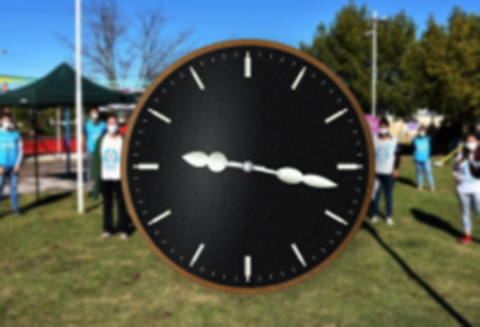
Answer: 9,17
